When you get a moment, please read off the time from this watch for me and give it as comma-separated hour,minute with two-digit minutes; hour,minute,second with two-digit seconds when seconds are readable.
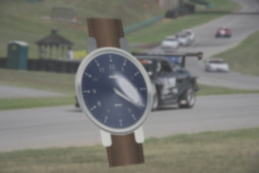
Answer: 4,21
